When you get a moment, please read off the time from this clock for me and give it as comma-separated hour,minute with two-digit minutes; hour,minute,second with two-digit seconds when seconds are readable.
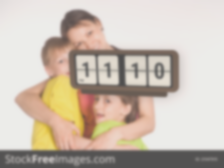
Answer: 11,10
